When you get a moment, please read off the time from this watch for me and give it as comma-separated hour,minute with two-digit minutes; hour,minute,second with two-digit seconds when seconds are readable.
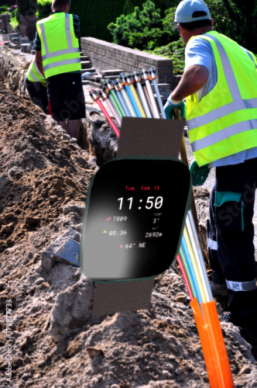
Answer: 11,50
